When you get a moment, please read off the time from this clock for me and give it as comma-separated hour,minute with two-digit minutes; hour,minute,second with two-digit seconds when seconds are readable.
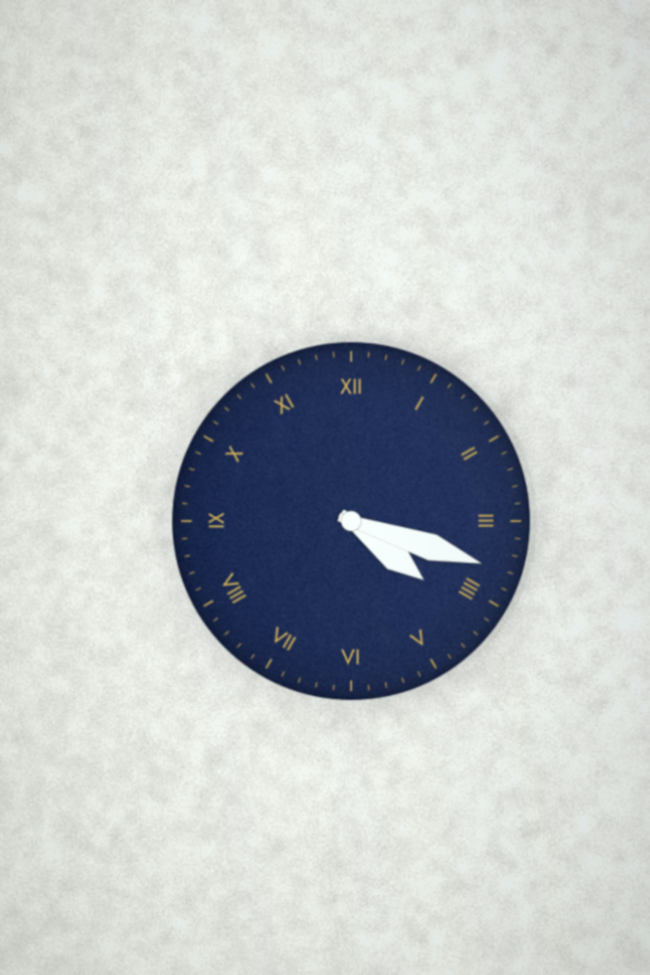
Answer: 4,18
